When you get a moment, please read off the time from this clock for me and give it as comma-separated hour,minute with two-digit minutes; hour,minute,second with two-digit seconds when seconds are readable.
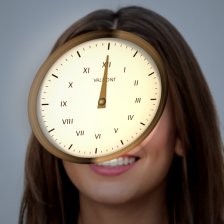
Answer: 12,00
